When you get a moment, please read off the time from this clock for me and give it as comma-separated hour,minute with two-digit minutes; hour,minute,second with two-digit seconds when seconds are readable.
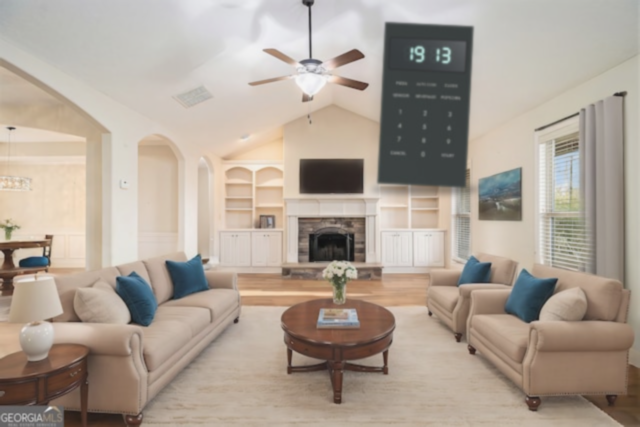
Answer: 19,13
